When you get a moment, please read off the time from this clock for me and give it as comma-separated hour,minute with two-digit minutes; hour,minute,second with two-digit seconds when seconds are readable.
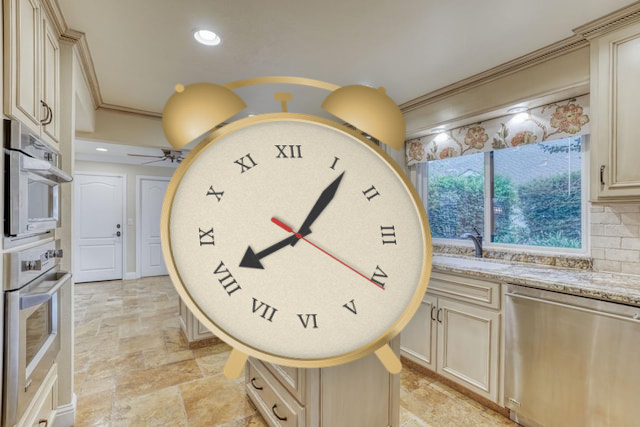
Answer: 8,06,21
